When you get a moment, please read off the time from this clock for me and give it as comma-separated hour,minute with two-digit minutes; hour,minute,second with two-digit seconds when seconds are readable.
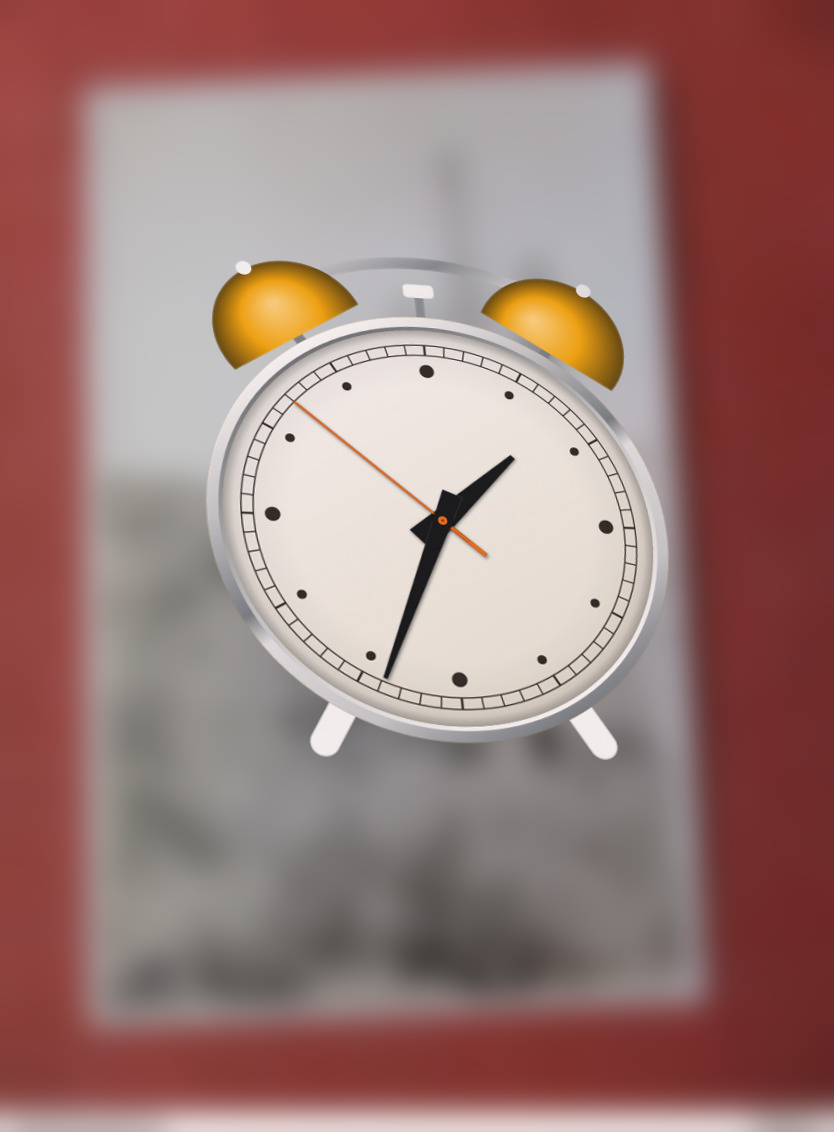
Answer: 1,33,52
